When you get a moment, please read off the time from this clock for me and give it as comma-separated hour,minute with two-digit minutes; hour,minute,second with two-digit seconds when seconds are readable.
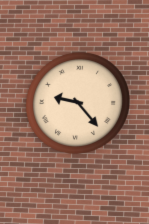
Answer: 9,23
